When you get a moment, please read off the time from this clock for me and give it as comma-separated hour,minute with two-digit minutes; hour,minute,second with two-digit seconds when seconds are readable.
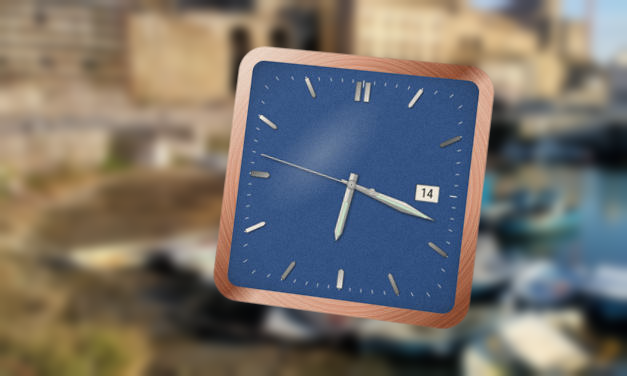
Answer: 6,17,47
